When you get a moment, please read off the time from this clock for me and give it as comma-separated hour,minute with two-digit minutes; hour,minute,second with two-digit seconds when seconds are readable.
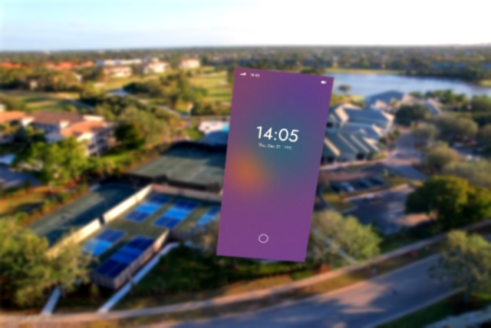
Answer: 14,05
